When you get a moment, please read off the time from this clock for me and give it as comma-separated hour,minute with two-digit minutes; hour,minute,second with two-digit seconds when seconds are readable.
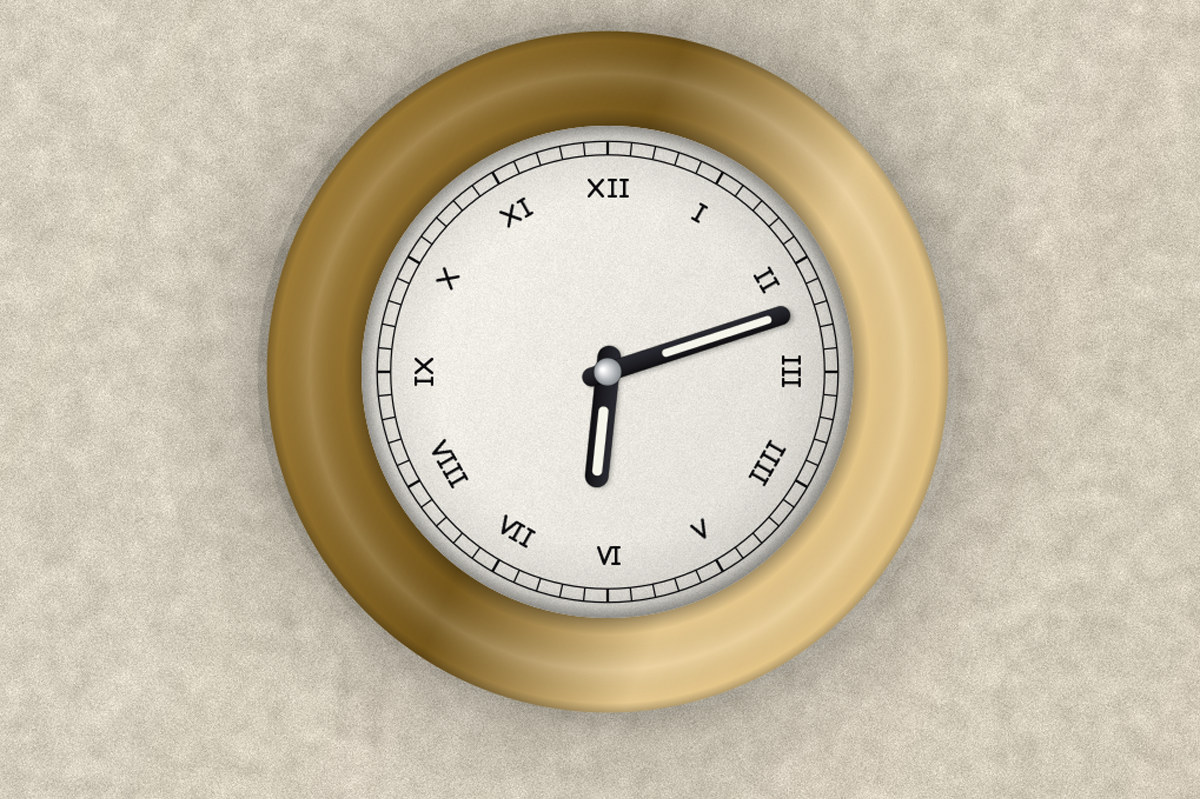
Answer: 6,12
